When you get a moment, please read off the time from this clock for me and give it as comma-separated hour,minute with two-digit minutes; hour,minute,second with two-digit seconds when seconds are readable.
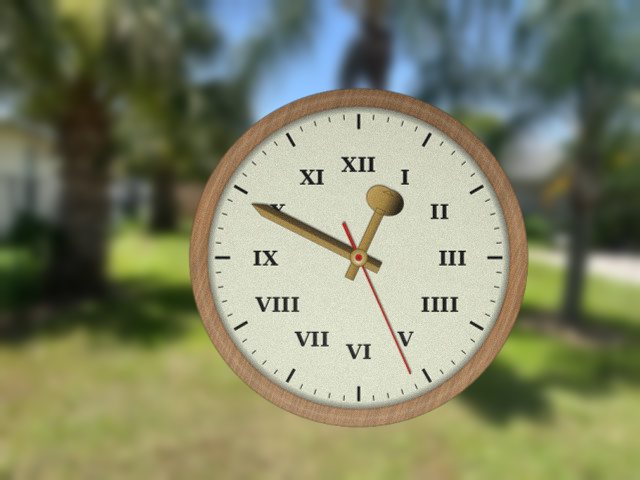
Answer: 12,49,26
